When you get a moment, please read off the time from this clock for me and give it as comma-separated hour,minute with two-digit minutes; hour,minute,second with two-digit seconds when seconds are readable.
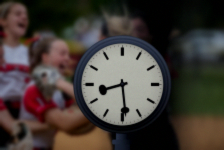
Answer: 8,29
